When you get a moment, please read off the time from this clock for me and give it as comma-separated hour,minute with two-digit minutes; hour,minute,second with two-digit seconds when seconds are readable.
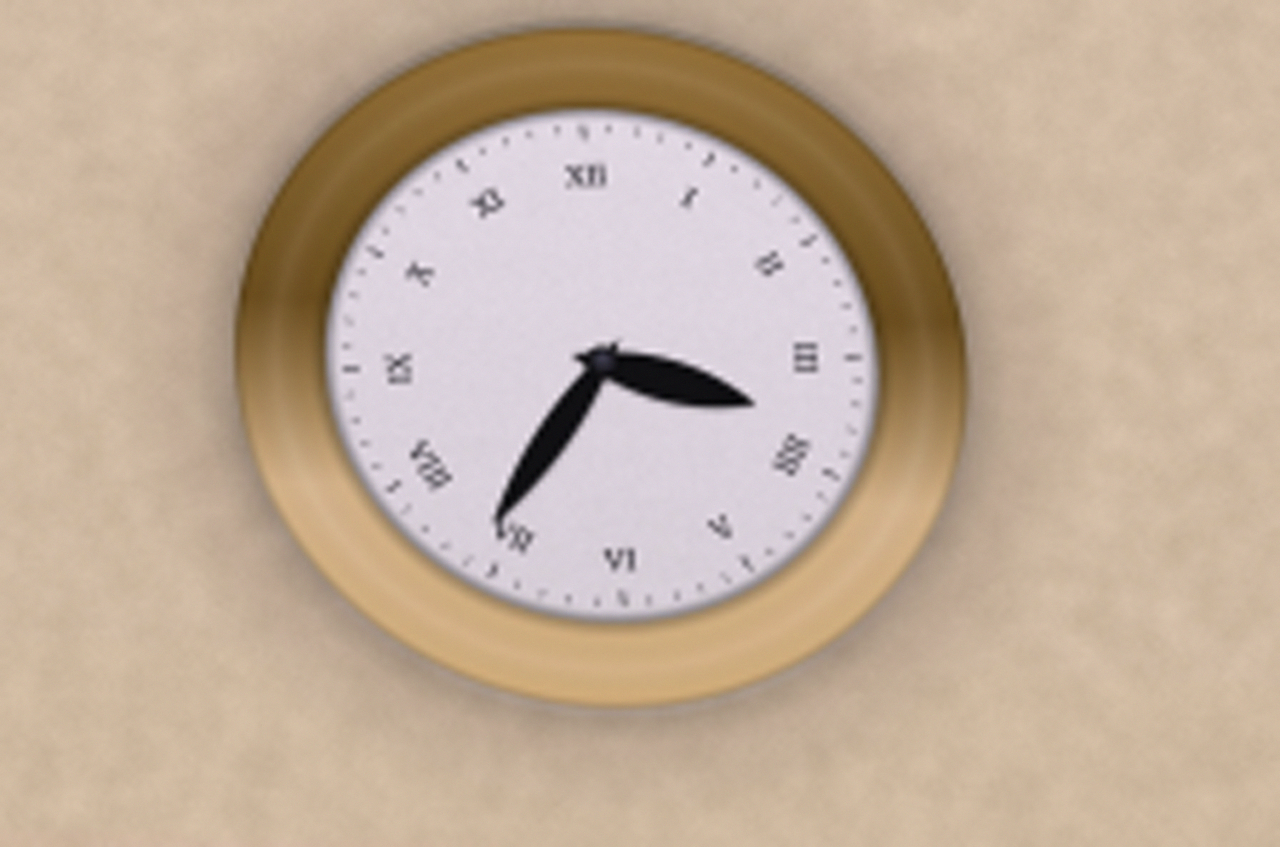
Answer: 3,36
